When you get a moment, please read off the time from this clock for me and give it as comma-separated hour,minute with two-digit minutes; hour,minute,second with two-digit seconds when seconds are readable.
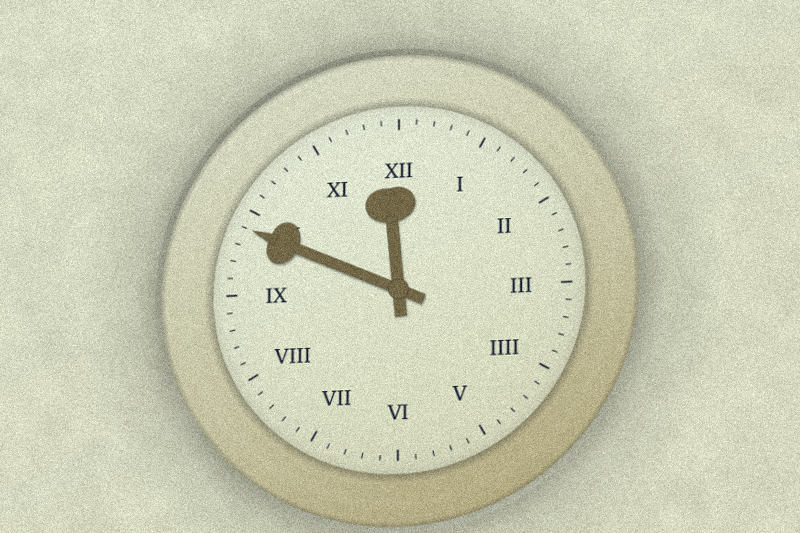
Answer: 11,49
